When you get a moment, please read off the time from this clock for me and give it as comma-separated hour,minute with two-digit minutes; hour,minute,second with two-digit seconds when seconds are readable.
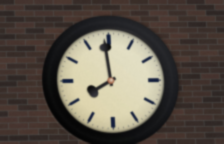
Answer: 7,59
